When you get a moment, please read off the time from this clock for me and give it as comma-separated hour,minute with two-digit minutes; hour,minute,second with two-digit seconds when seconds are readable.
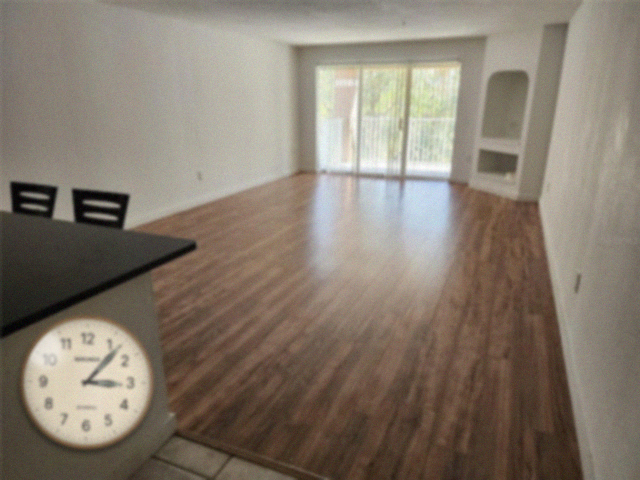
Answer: 3,07
